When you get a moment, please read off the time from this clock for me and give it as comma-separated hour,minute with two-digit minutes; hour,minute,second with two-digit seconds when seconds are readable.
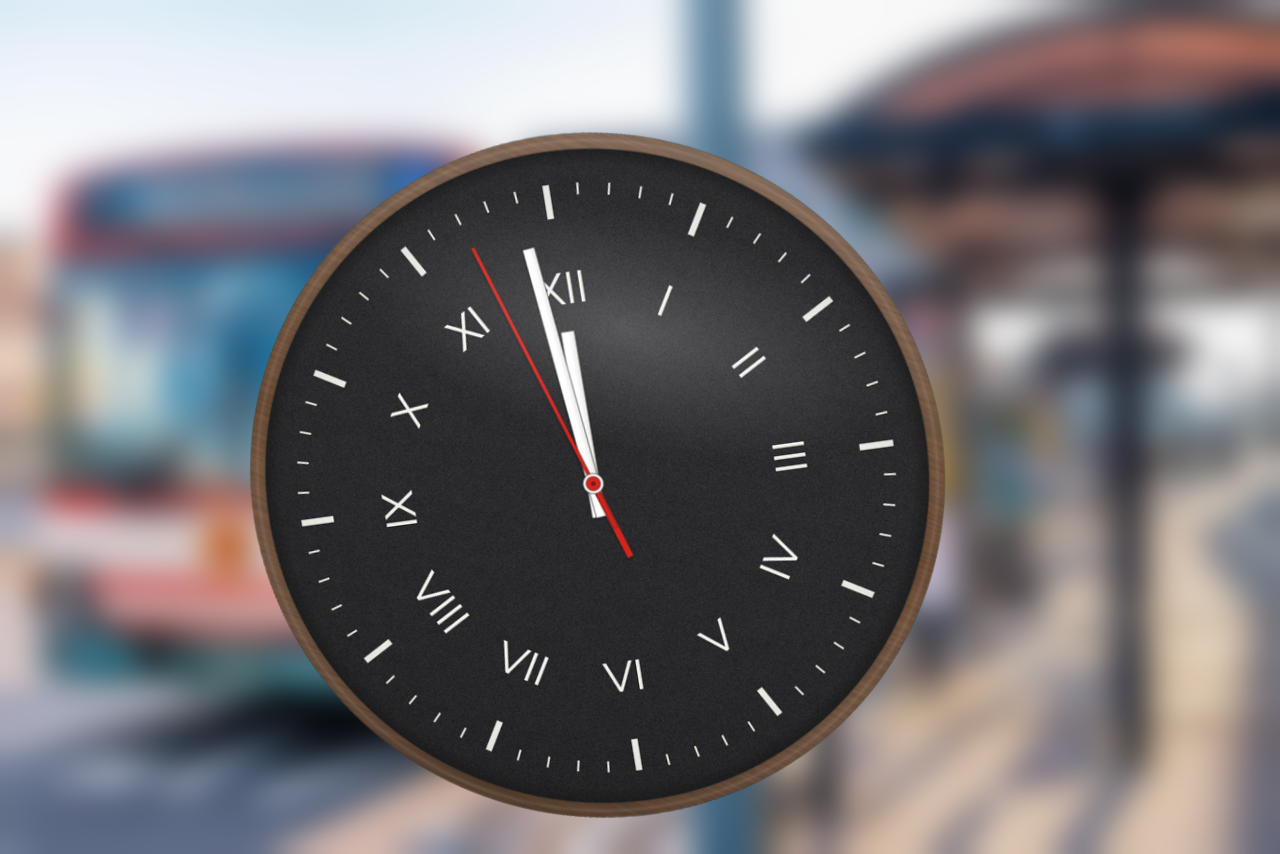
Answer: 11,58,57
